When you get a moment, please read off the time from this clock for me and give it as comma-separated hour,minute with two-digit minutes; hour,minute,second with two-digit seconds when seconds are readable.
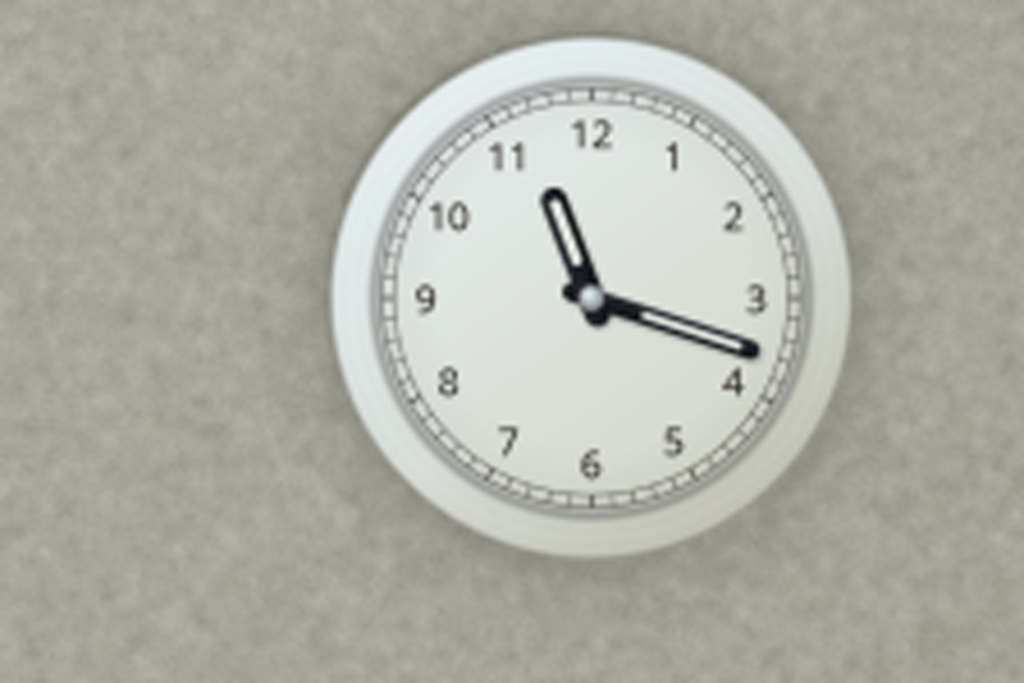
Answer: 11,18
